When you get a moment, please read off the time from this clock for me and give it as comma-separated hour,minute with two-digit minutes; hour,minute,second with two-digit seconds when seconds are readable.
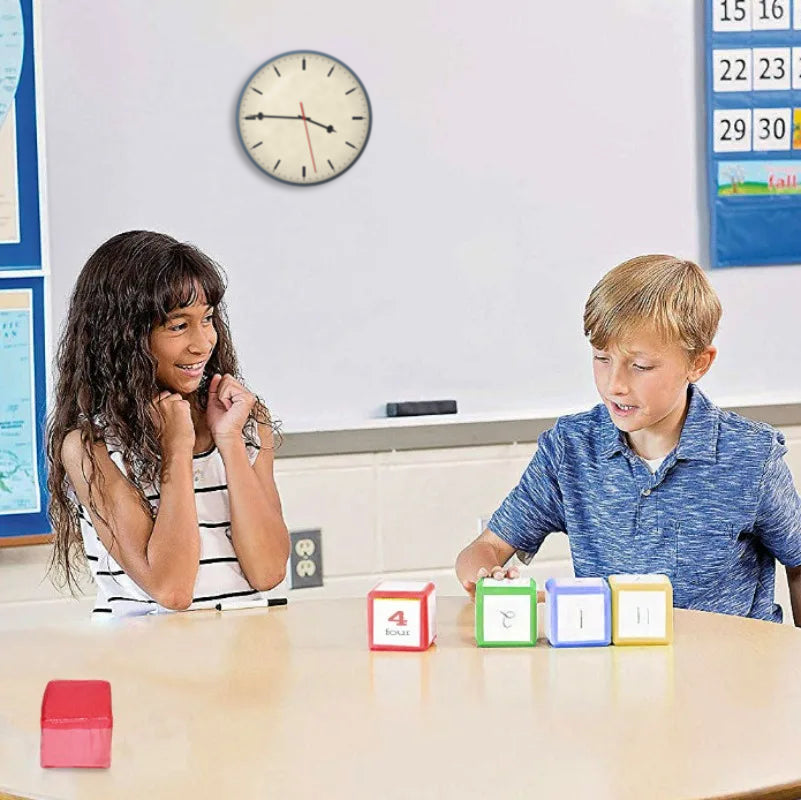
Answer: 3,45,28
